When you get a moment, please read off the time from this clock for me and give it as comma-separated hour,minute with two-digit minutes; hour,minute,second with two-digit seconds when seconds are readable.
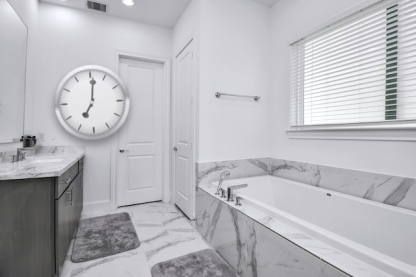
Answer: 7,01
